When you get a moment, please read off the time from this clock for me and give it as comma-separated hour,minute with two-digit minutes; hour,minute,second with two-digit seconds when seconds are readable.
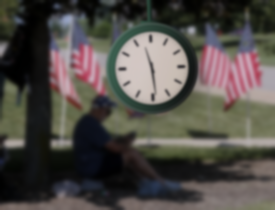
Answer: 11,29
